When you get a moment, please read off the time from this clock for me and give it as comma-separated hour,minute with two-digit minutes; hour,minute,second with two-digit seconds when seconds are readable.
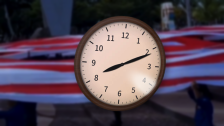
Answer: 8,11
